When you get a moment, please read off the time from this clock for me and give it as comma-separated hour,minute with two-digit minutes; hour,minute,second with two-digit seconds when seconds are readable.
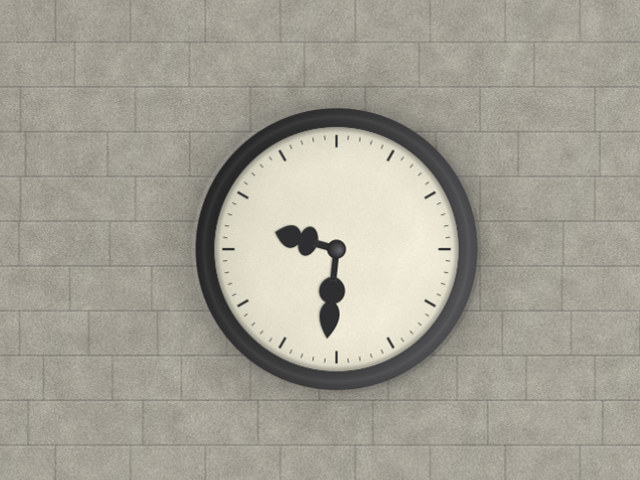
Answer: 9,31
